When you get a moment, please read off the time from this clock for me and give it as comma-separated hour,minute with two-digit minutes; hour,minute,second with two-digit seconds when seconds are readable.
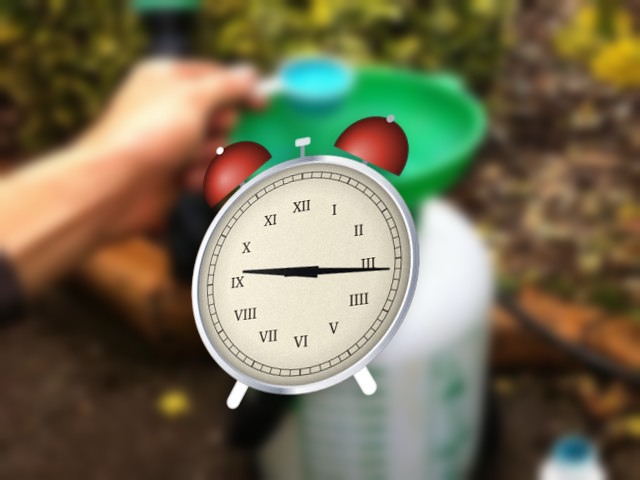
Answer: 9,16
